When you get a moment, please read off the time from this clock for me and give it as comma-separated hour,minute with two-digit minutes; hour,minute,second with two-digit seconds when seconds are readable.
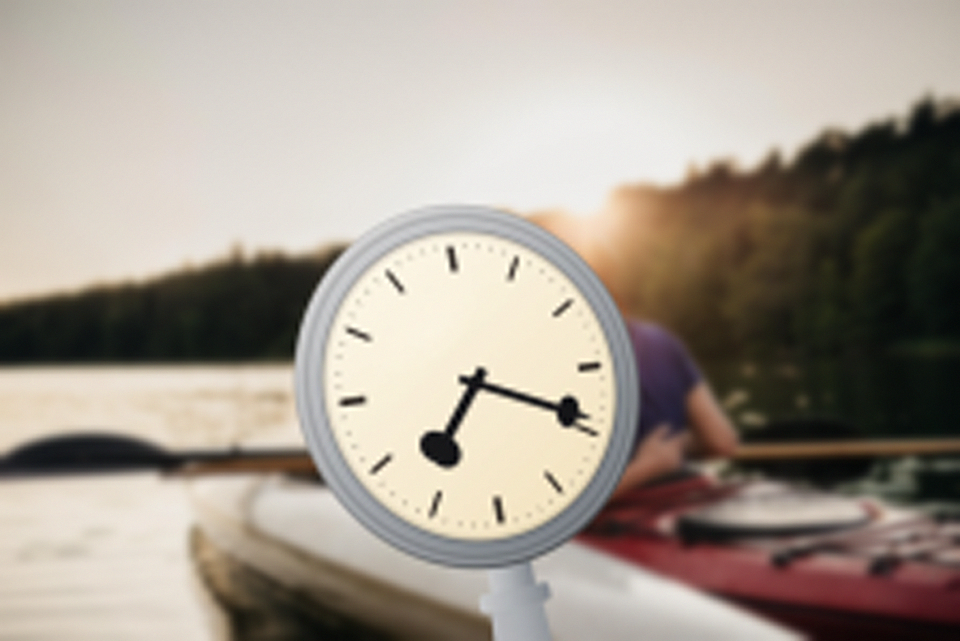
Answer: 7,19
